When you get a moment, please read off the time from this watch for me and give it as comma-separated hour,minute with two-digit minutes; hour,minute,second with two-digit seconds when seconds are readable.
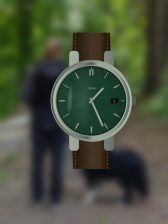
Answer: 1,26
